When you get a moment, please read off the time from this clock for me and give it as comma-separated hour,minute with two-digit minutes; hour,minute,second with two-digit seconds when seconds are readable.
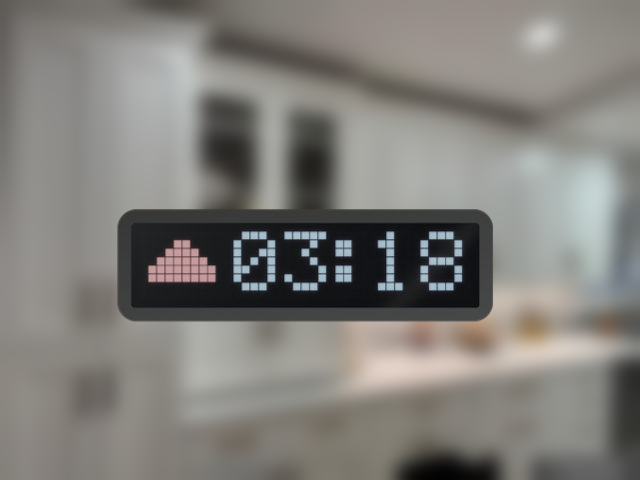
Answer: 3,18
